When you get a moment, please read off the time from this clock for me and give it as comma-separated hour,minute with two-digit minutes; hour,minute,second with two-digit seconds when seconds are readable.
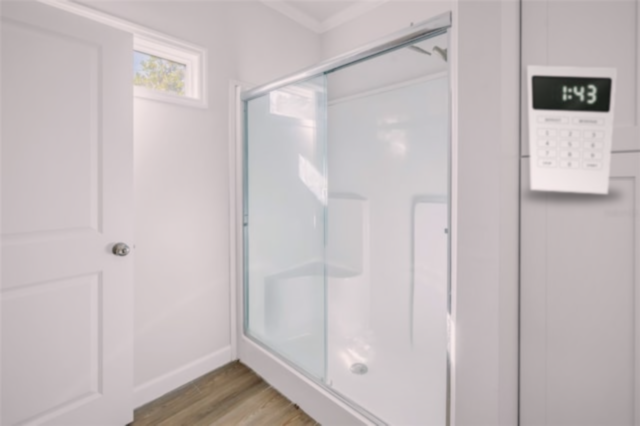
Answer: 1,43
